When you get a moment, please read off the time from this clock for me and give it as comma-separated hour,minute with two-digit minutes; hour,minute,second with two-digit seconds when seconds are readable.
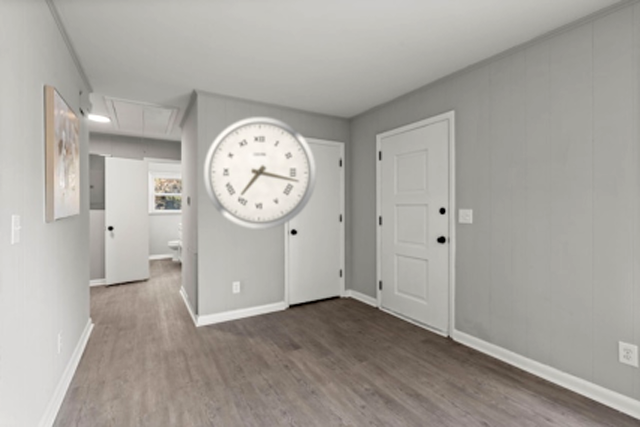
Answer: 7,17
